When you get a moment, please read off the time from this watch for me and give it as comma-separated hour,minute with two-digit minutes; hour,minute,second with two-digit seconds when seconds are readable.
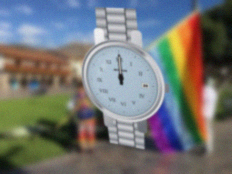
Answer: 12,00
